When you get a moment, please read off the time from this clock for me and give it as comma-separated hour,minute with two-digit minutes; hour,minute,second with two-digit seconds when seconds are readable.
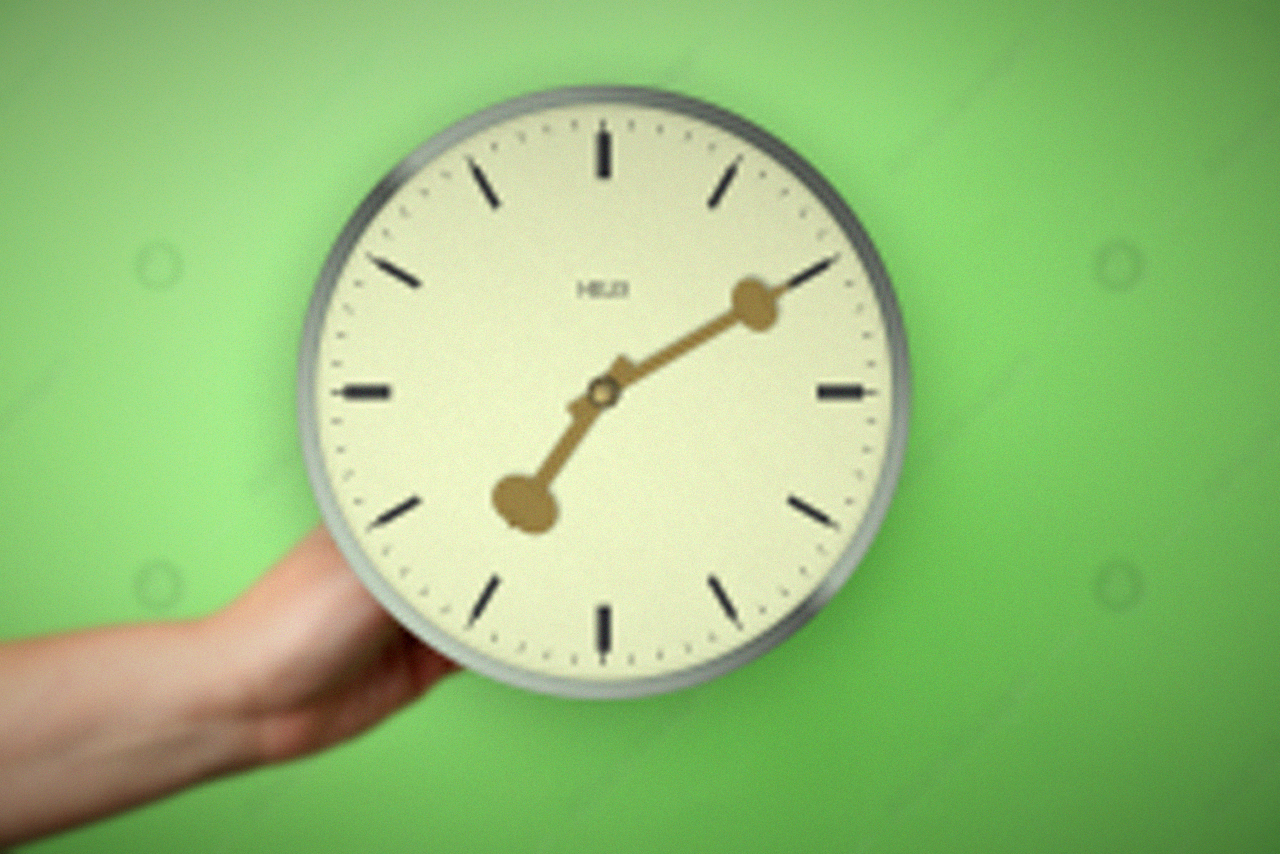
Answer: 7,10
